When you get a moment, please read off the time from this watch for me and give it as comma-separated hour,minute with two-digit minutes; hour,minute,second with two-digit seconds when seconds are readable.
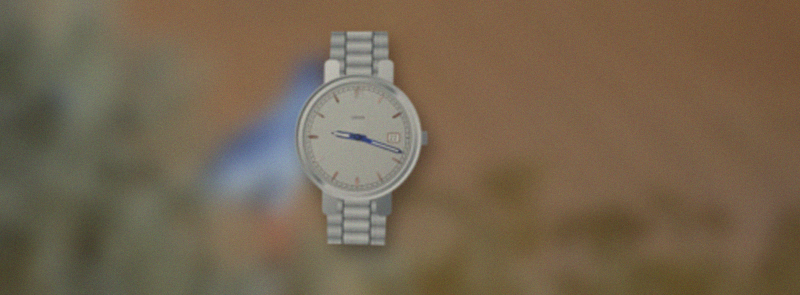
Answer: 9,18
